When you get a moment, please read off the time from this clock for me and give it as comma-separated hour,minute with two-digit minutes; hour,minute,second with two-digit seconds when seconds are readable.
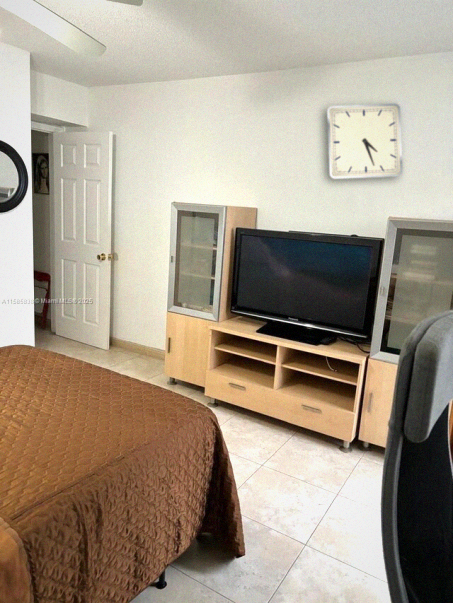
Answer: 4,27
